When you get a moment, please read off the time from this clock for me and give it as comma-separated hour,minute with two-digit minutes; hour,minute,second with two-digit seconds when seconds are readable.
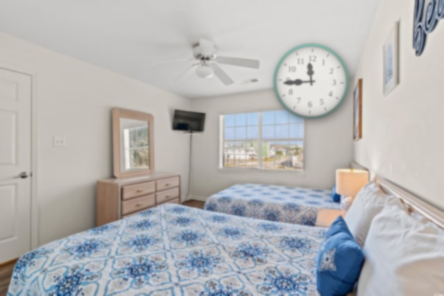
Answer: 11,44
